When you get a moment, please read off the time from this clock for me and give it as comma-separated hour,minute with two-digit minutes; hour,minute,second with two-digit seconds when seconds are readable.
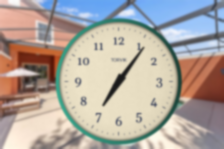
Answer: 7,06
